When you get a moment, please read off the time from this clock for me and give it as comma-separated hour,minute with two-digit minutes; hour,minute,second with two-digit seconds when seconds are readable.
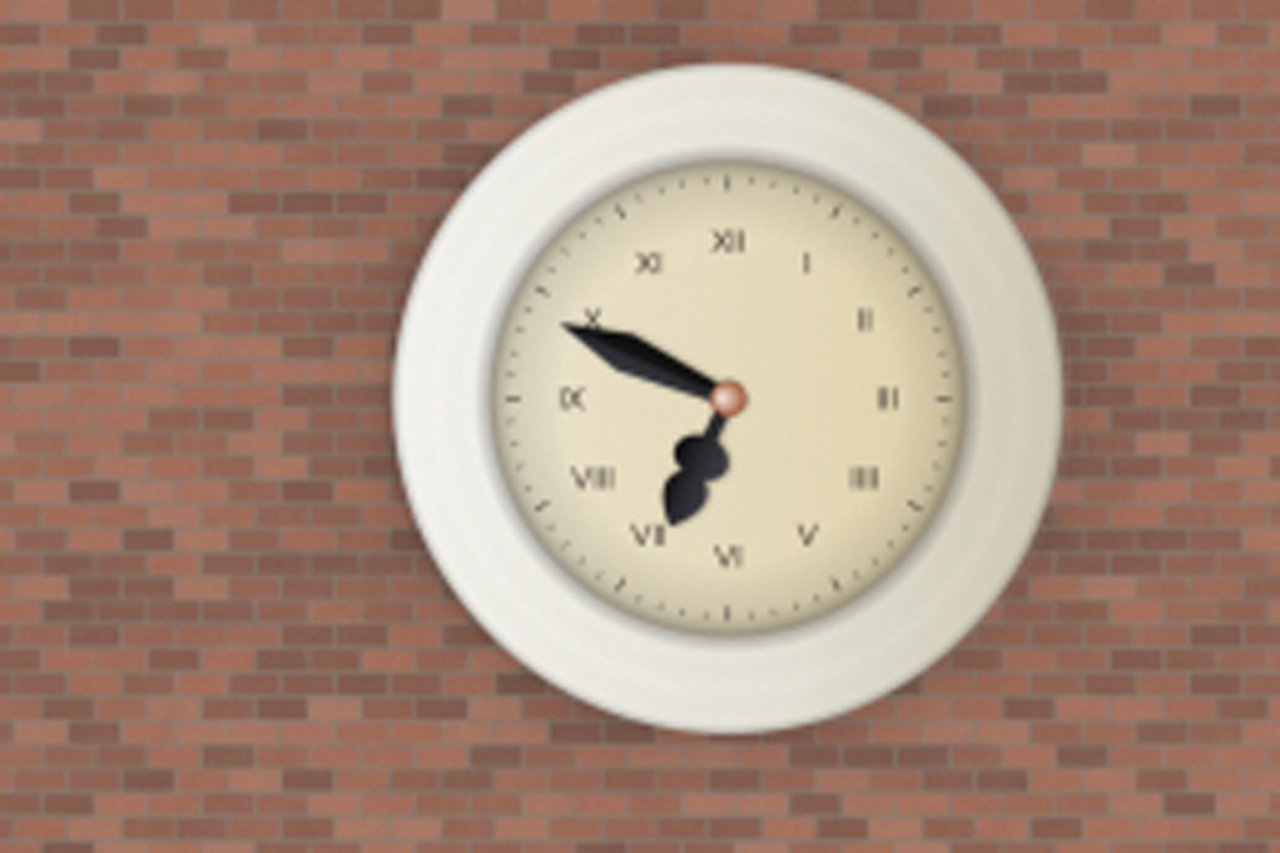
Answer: 6,49
